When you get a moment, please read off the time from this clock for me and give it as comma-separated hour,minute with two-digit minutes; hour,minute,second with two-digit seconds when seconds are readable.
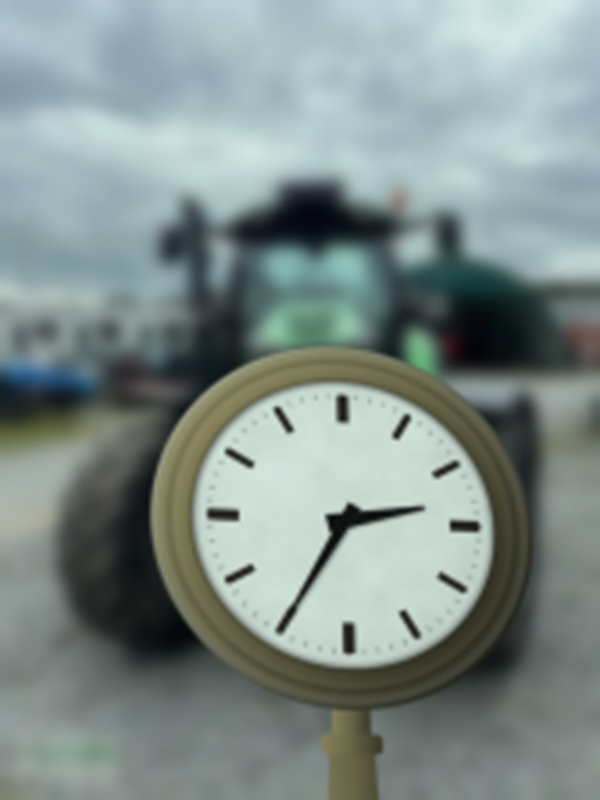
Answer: 2,35
